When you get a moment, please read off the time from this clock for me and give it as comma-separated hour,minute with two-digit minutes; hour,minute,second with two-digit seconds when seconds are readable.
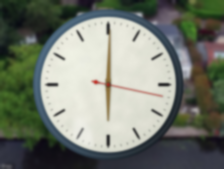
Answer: 6,00,17
